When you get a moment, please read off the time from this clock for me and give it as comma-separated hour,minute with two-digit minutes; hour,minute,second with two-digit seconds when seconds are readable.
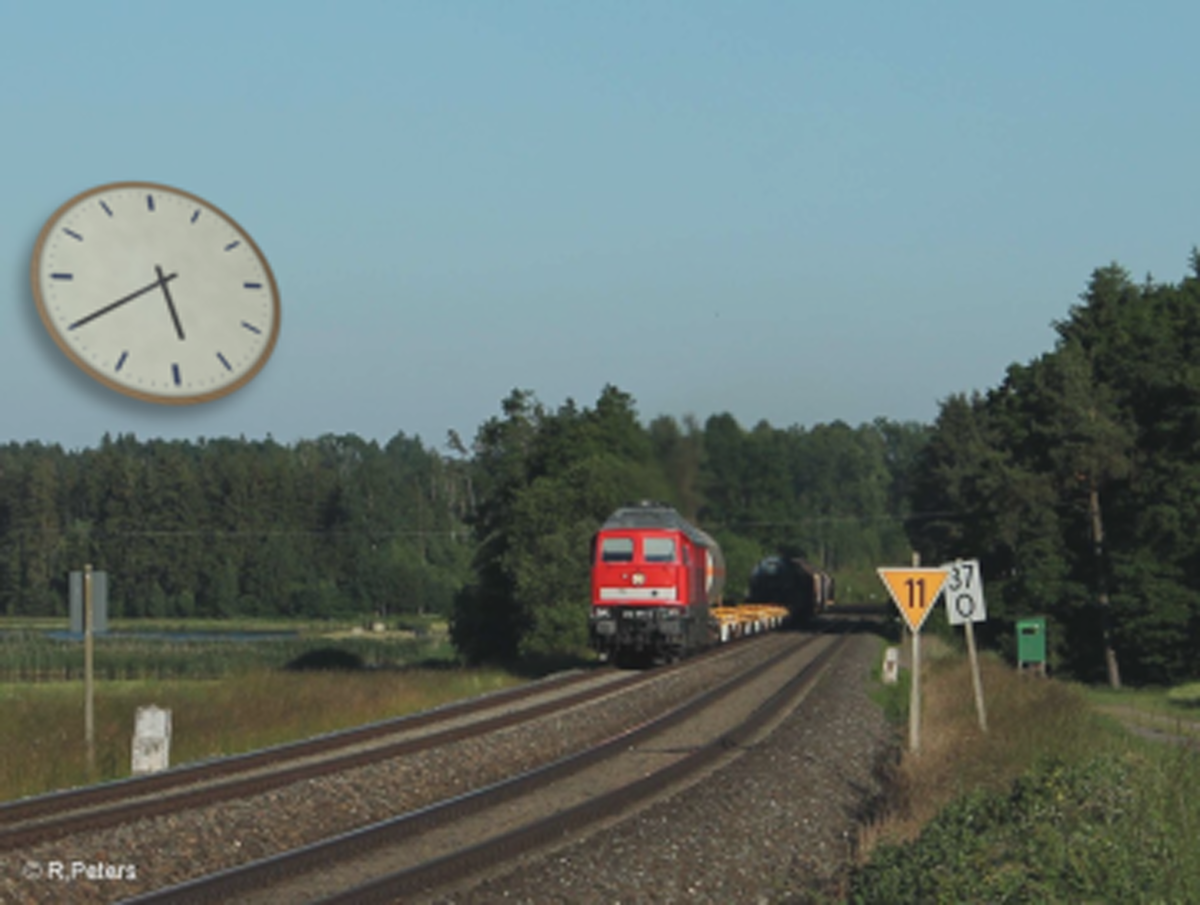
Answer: 5,40
